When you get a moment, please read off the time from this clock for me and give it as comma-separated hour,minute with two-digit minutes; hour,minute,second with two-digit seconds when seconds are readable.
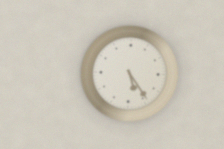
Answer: 5,24
